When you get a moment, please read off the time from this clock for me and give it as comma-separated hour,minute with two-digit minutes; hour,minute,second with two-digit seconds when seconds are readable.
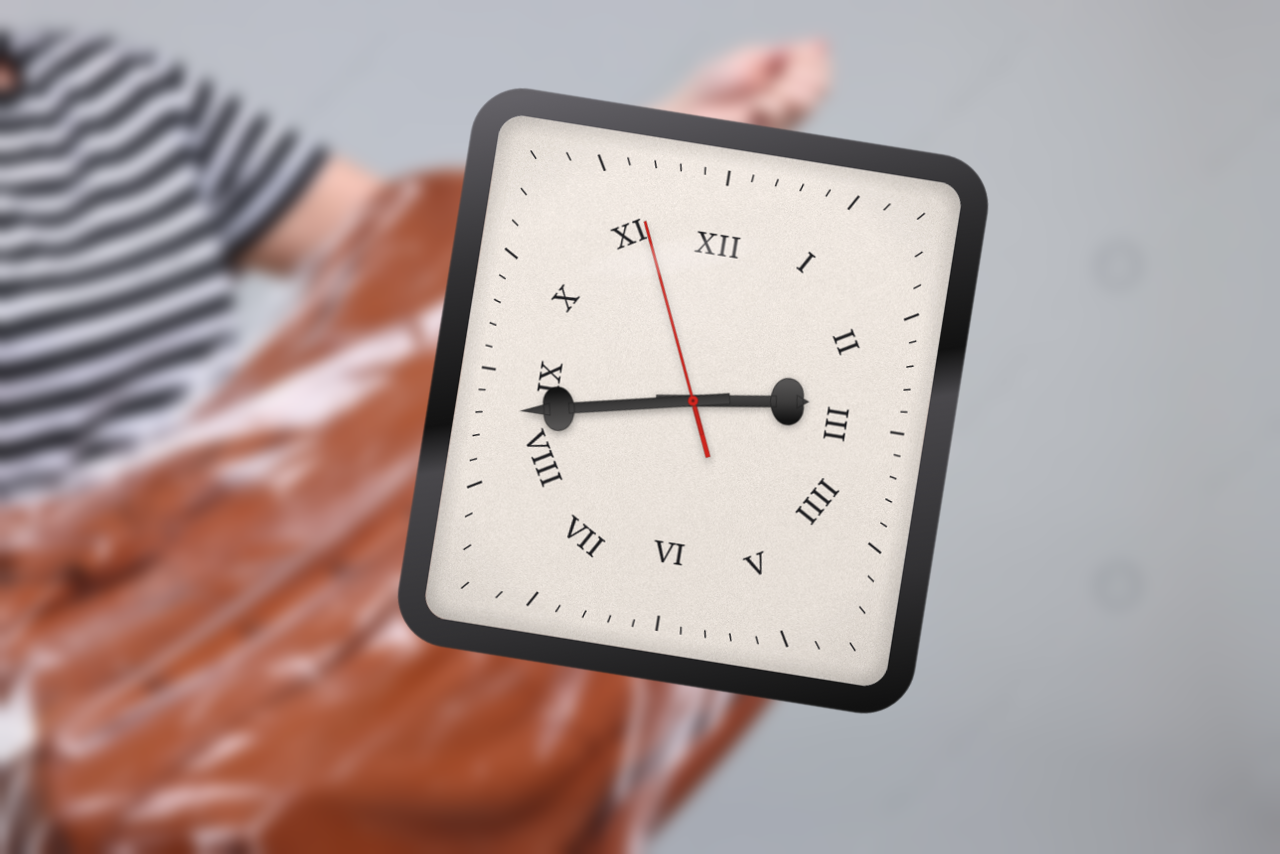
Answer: 2,42,56
